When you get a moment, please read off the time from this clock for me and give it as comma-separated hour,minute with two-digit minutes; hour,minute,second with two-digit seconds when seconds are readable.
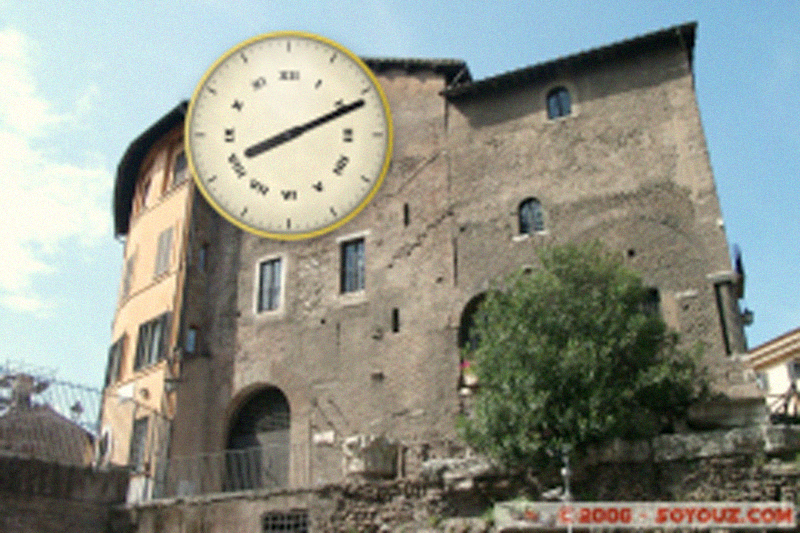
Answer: 8,11
